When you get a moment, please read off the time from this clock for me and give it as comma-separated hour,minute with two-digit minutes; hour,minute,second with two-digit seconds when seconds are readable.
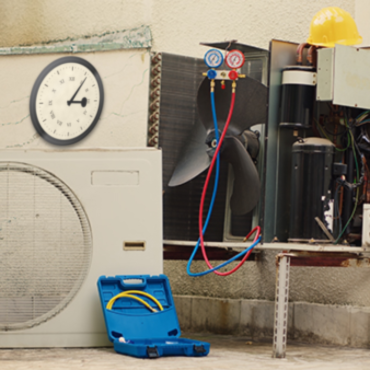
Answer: 3,06
